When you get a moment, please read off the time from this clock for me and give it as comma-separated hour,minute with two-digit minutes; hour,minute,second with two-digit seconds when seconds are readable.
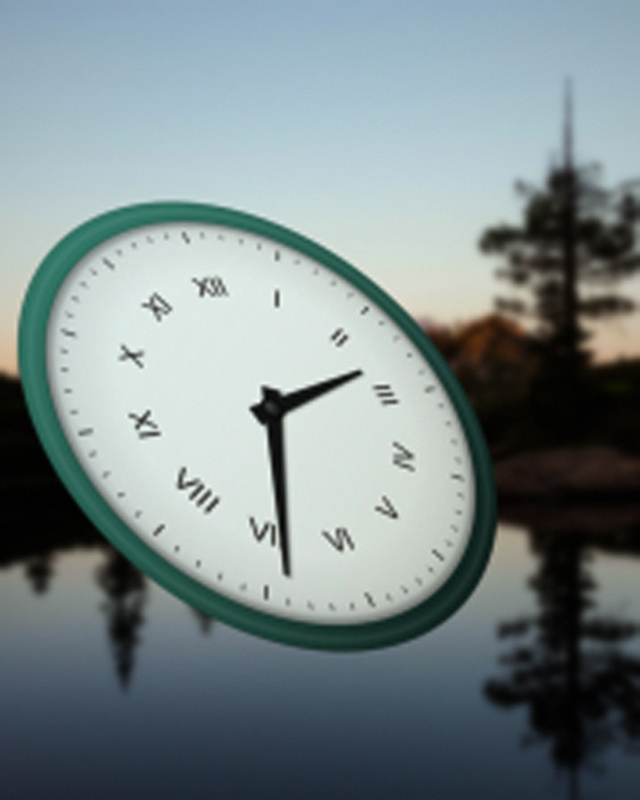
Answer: 2,34
